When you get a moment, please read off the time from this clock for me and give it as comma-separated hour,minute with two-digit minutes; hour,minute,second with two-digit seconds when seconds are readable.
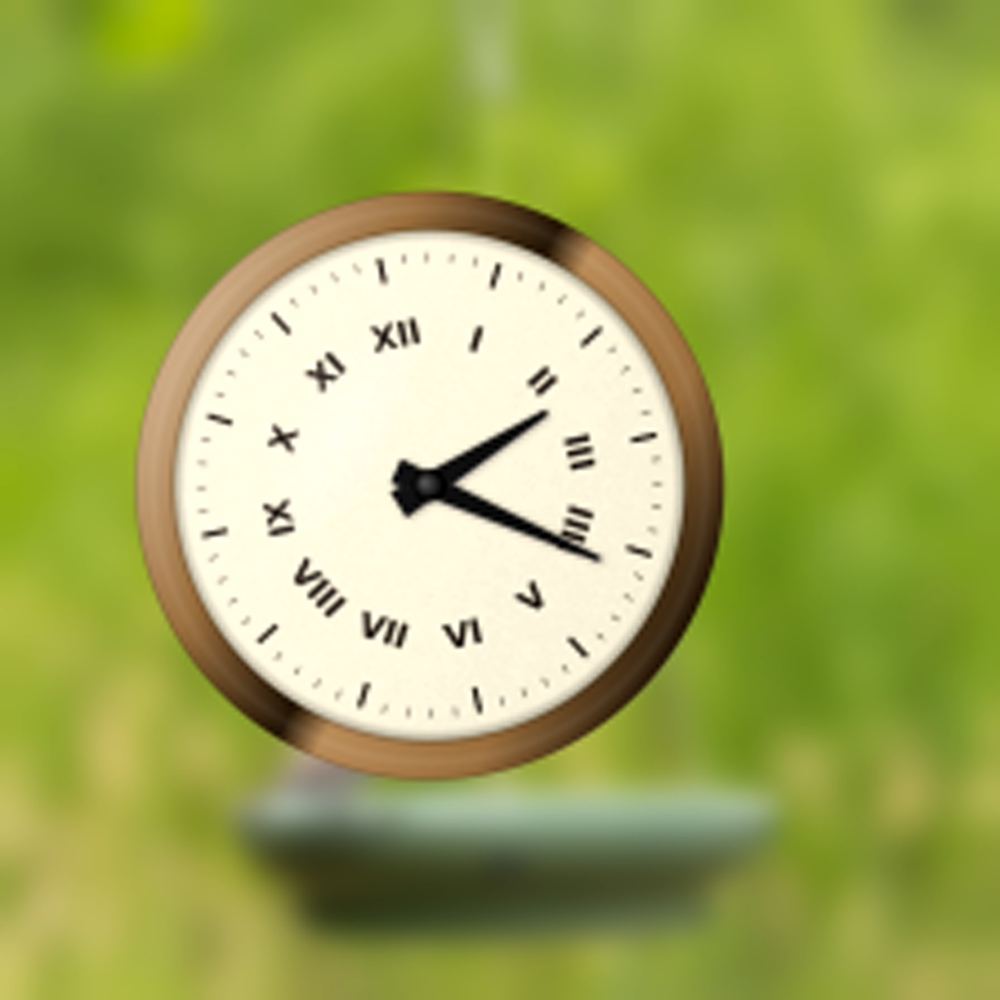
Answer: 2,21
